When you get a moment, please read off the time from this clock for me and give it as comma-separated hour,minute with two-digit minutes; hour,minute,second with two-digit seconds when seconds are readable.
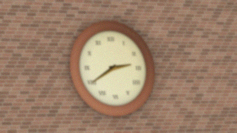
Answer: 2,40
